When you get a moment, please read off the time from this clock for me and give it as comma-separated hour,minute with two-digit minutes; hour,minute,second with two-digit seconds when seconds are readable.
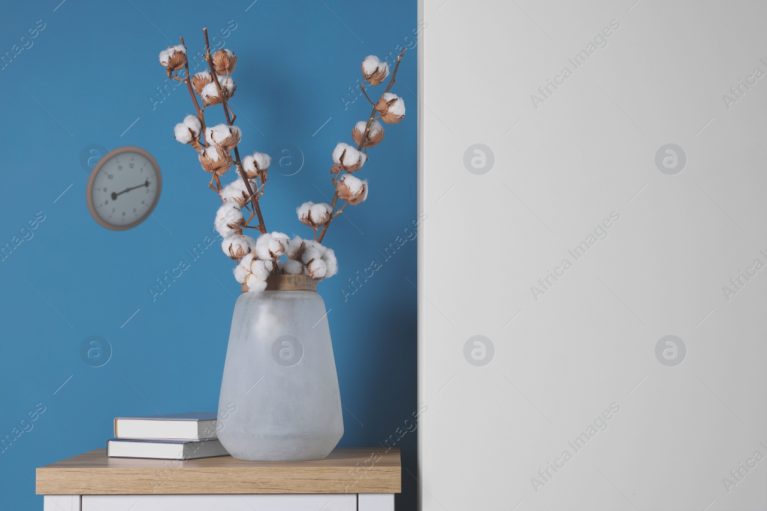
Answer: 8,12
